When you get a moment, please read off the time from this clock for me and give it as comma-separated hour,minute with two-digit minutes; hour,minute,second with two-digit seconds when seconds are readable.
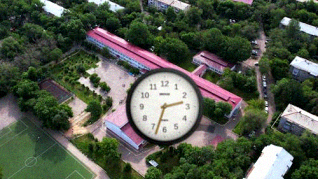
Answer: 2,33
